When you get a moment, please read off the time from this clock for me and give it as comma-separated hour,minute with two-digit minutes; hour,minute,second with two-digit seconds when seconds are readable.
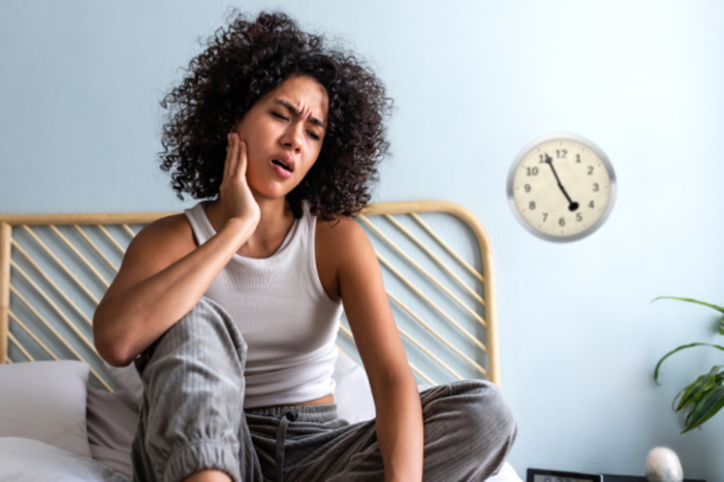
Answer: 4,56
